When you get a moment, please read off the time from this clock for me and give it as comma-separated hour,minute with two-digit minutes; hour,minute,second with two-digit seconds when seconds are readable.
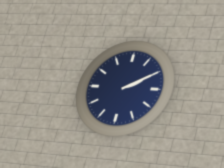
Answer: 2,10
